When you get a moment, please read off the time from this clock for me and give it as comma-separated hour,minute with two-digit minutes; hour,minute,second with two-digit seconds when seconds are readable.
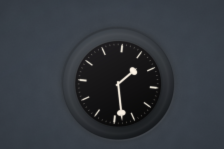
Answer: 1,28
